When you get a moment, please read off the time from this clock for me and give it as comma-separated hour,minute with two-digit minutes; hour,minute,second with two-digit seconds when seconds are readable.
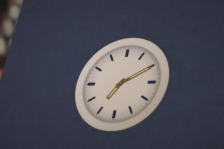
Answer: 7,10
